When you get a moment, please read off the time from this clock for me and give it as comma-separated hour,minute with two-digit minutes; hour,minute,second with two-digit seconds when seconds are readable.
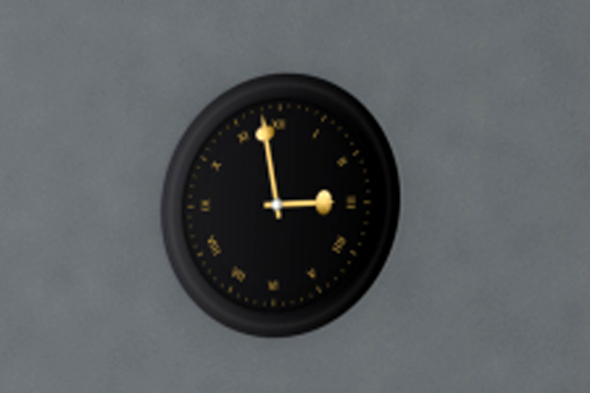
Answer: 2,58
